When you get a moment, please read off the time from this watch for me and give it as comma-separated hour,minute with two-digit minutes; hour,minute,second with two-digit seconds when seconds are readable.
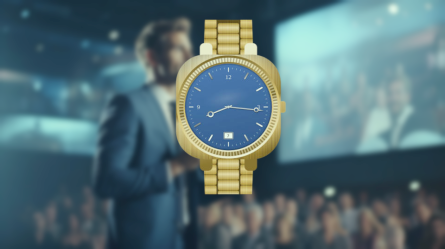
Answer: 8,16
